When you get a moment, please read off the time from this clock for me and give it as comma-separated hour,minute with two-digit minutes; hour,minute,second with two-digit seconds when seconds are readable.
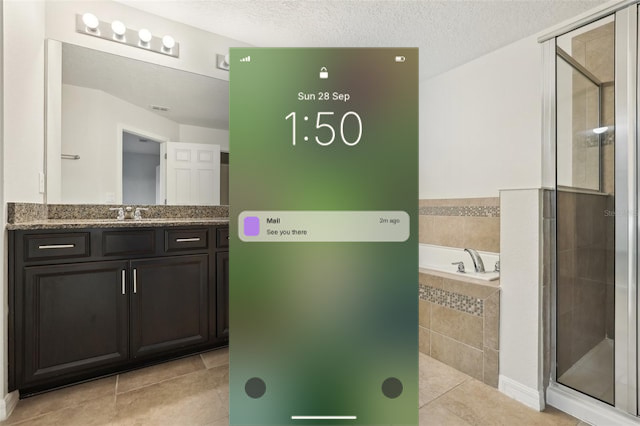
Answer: 1,50
